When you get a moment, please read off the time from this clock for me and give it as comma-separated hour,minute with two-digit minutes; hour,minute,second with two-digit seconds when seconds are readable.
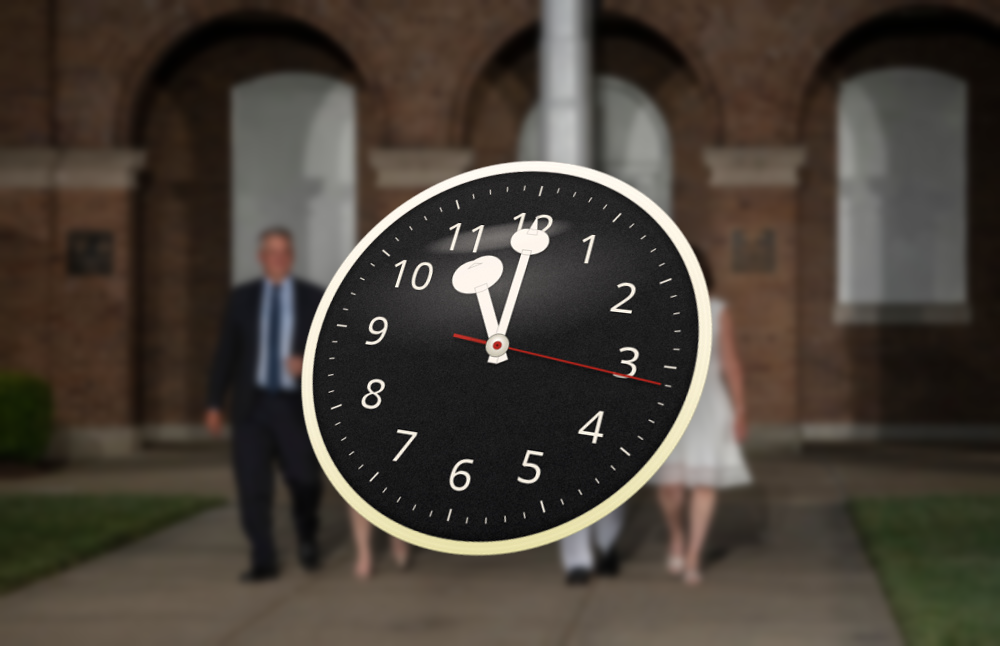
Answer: 11,00,16
